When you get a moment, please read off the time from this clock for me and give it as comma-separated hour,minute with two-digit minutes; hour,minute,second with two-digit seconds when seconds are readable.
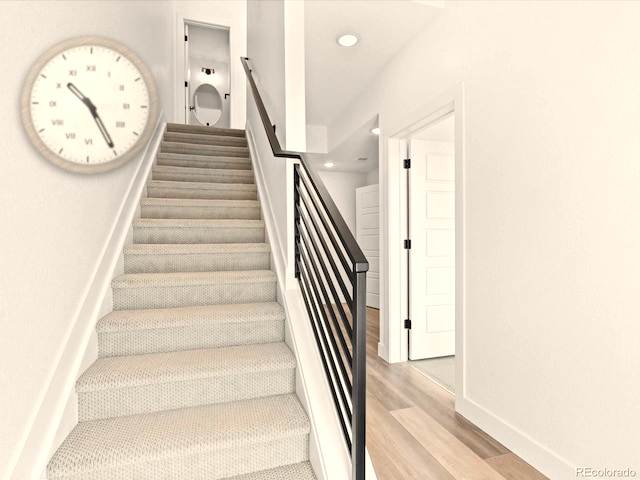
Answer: 10,25
